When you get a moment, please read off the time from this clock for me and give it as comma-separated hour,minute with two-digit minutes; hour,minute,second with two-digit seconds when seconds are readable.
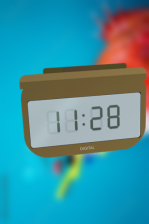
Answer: 11,28
